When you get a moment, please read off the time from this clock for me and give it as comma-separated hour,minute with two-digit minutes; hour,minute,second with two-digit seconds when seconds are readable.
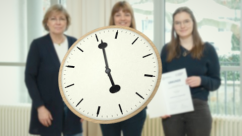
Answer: 4,56
